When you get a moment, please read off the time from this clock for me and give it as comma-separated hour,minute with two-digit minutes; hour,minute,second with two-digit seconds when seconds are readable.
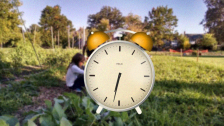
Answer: 6,32
